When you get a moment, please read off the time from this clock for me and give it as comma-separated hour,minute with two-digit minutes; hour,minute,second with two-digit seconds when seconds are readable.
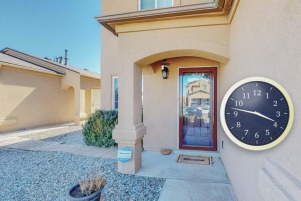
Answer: 3,47
